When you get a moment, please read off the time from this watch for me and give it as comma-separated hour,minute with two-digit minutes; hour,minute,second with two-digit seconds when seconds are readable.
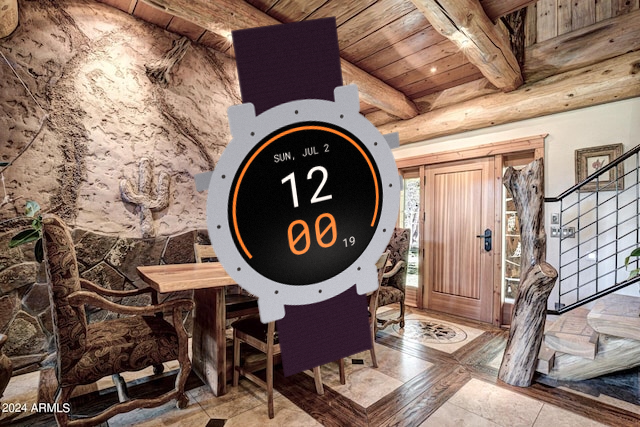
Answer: 12,00,19
